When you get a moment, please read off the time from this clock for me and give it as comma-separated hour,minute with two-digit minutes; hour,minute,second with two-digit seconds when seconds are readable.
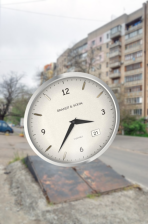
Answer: 3,37
